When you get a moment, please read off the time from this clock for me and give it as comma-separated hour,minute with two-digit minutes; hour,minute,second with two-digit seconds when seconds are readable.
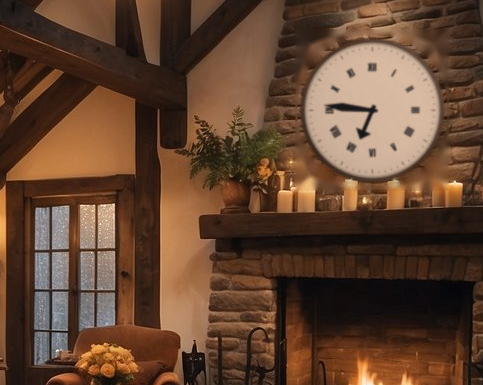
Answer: 6,46
